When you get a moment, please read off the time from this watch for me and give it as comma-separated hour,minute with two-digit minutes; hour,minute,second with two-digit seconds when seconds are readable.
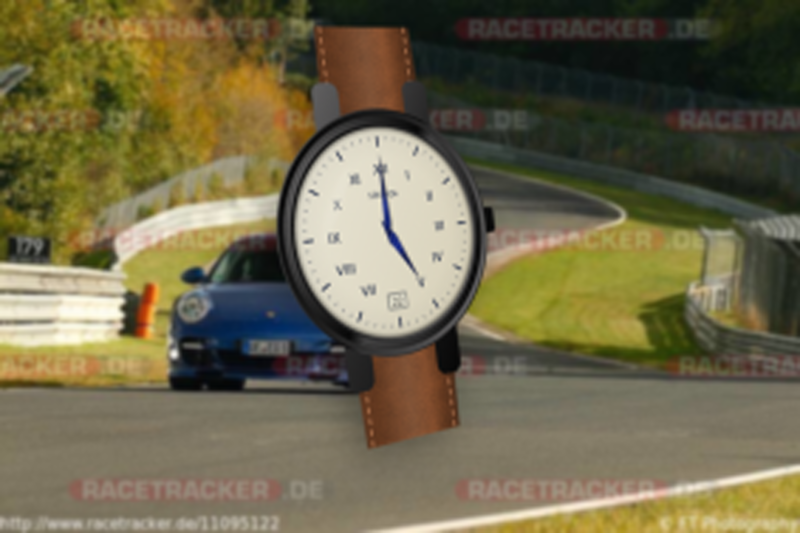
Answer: 5,00
